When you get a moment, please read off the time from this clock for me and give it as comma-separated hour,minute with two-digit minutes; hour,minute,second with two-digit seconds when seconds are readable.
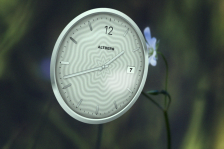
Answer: 1,42
